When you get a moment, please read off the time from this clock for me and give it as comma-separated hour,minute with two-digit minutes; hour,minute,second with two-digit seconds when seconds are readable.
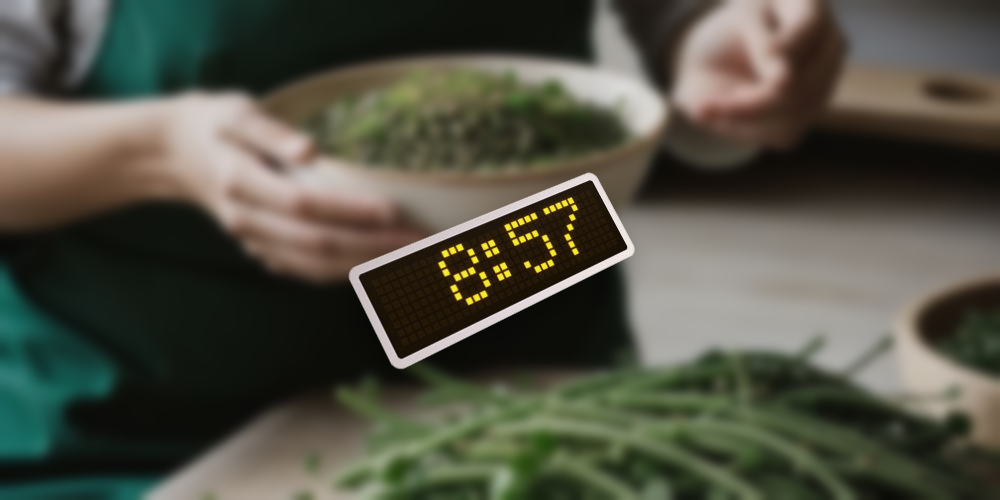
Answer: 8,57
